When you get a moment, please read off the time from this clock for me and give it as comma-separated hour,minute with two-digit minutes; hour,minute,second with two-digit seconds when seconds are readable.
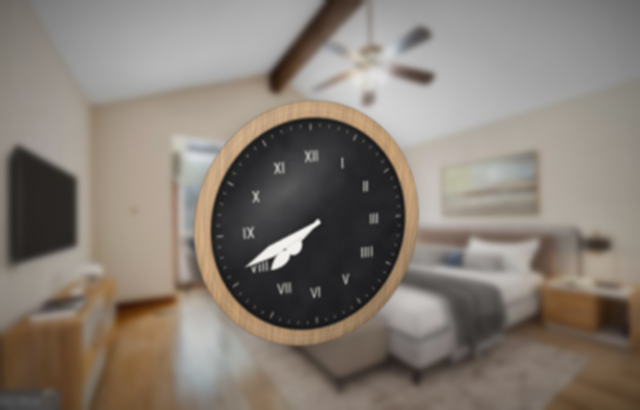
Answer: 7,41
